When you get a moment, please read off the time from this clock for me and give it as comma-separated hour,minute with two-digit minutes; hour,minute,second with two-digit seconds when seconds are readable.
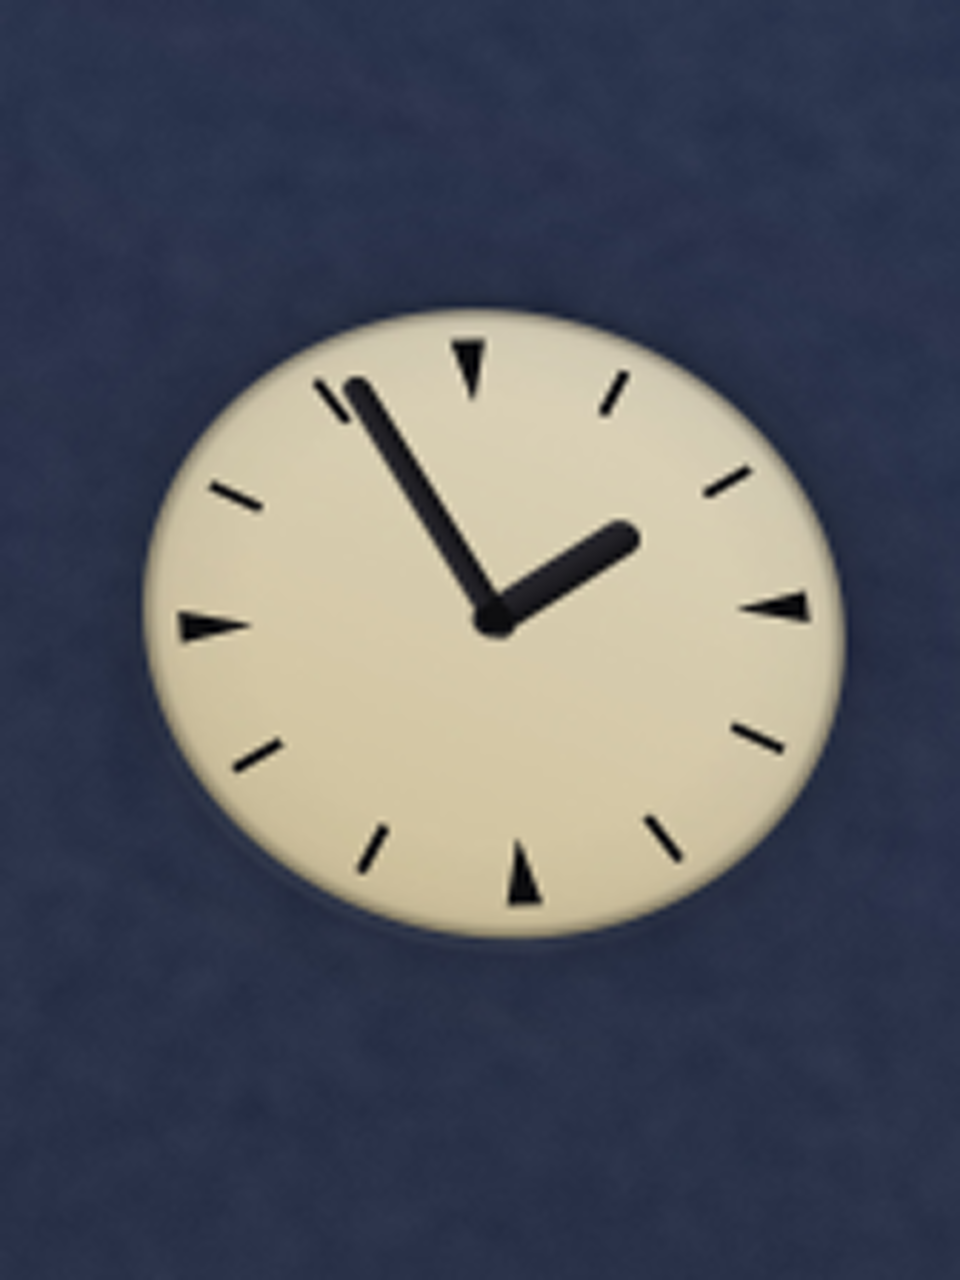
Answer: 1,56
